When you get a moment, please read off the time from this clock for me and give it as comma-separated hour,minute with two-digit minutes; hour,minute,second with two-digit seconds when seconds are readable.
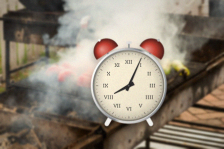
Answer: 8,04
